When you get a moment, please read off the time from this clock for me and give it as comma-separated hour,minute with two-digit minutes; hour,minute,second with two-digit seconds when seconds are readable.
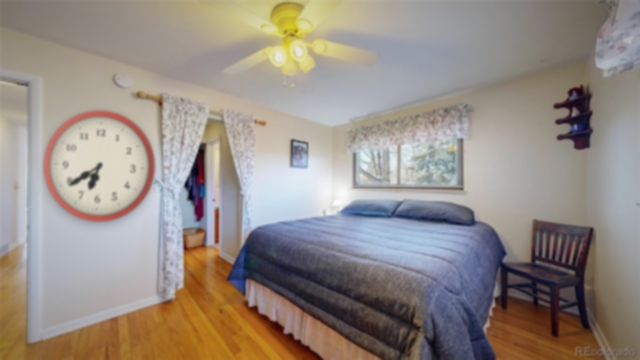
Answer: 6,39
